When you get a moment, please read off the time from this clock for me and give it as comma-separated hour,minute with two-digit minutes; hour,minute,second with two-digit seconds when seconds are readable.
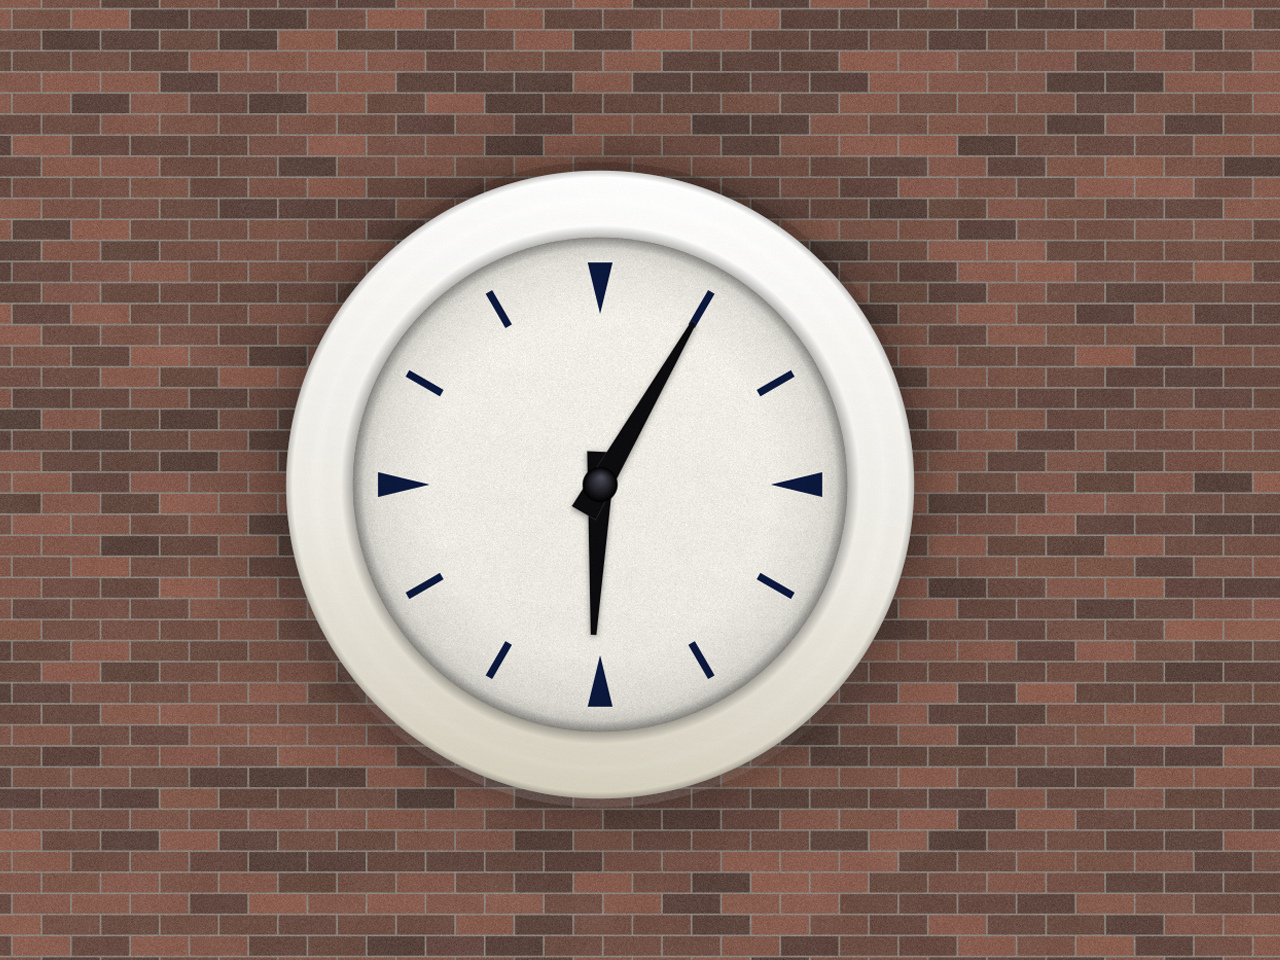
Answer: 6,05
